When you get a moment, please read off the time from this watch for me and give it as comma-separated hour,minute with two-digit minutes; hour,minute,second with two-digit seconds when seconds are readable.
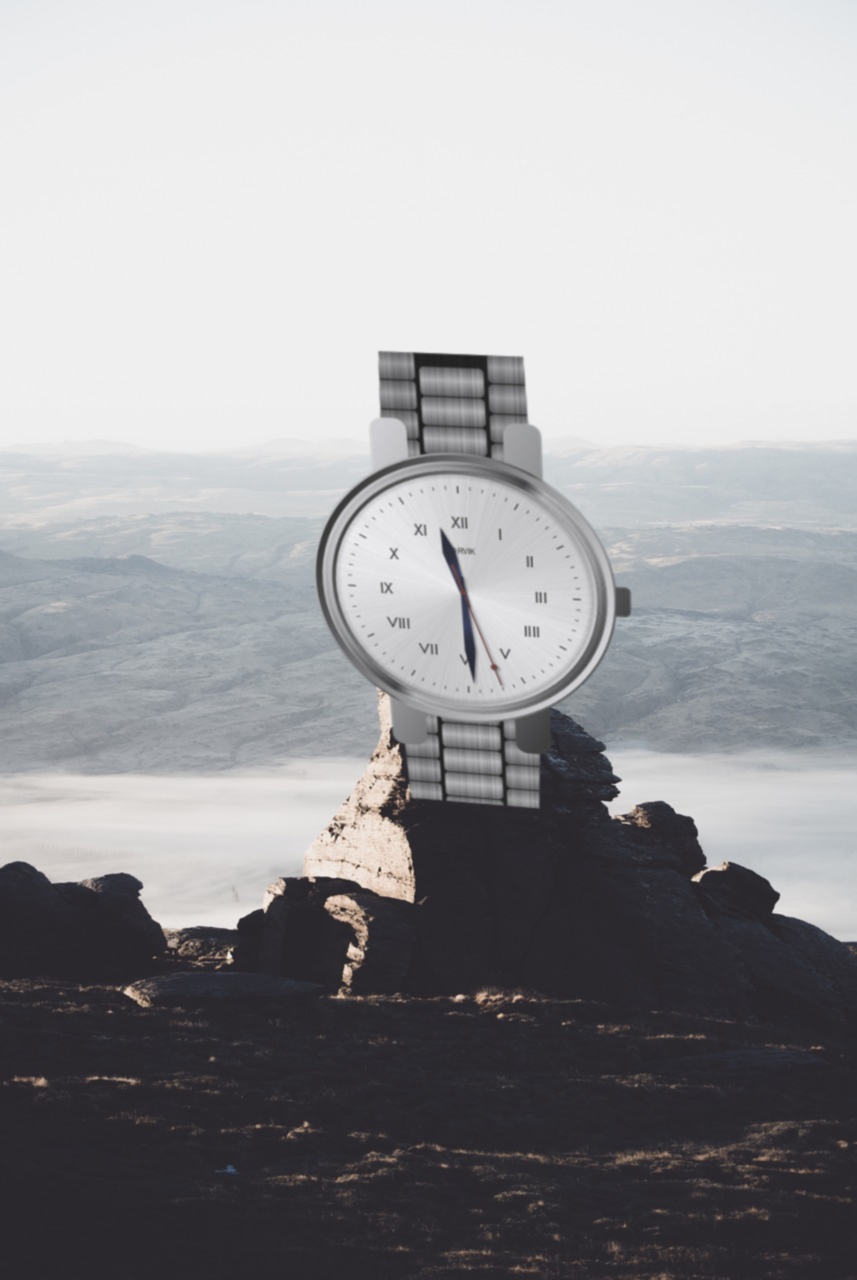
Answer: 11,29,27
